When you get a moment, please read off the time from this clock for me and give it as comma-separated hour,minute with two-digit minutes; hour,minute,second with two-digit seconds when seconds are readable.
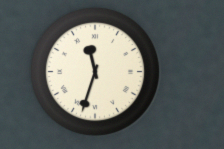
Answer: 11,33
